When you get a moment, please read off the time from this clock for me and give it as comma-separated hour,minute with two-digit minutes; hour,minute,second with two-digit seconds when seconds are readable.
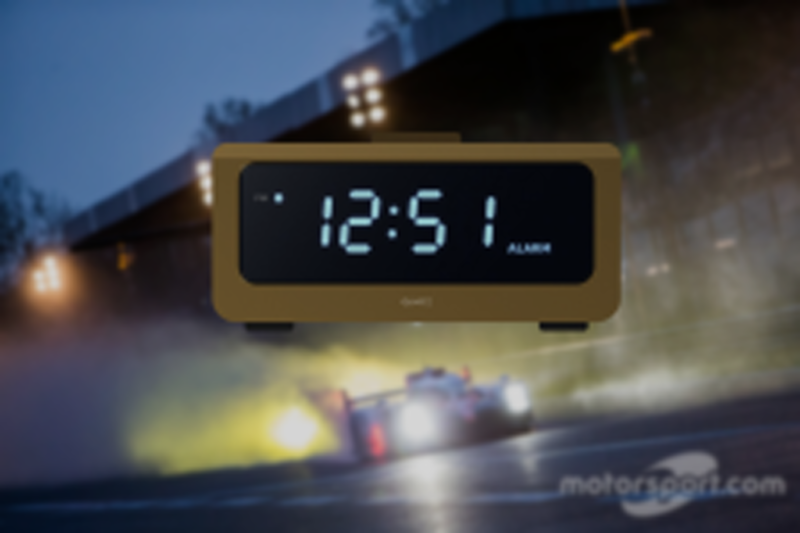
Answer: 12,51
